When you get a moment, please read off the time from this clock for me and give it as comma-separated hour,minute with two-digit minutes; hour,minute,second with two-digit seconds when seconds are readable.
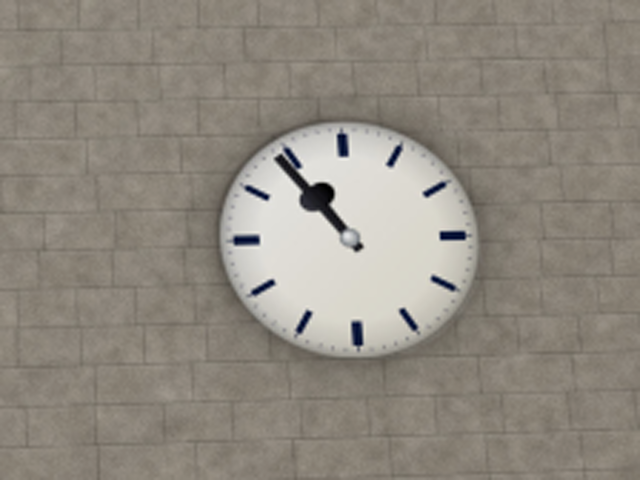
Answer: 10,54
